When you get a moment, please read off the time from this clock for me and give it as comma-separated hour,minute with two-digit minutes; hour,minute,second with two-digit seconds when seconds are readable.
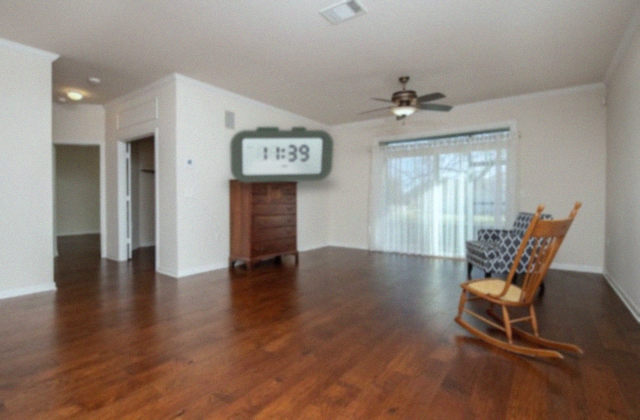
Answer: 11,39
